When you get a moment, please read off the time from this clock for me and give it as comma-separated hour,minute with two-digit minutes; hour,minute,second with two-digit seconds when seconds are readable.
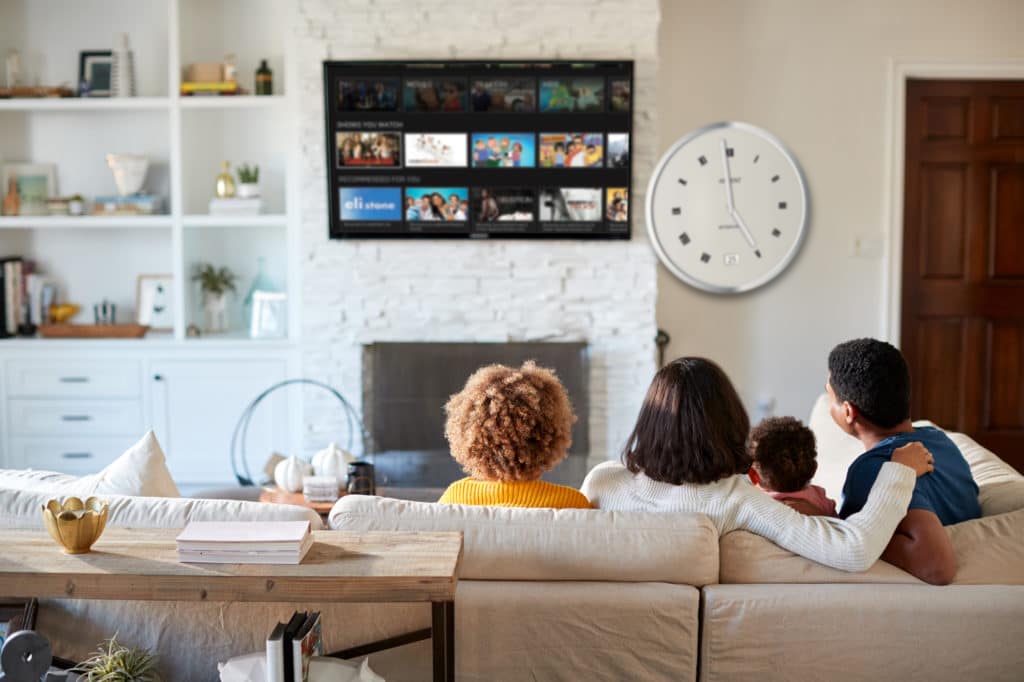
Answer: 4,59
